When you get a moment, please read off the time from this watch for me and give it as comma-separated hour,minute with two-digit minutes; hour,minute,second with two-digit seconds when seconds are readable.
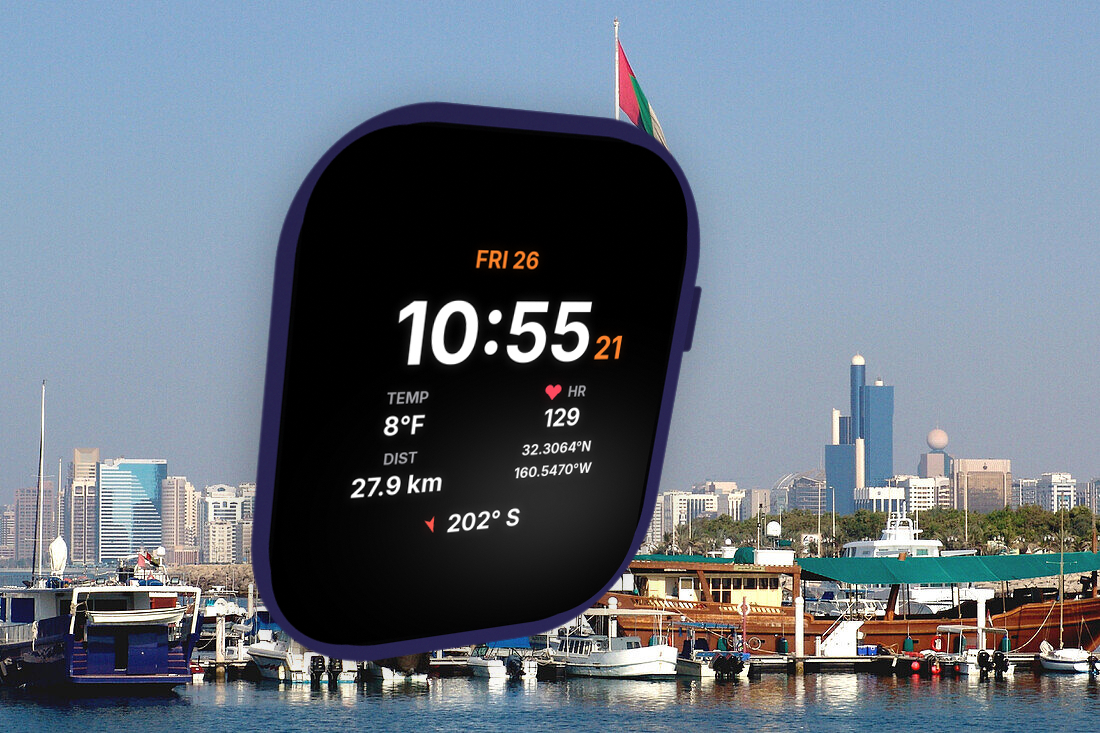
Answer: 10,55,21
